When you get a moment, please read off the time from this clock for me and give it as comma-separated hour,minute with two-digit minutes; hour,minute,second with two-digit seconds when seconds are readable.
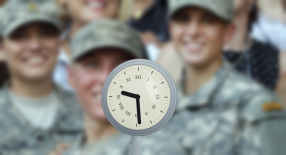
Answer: 9,29
